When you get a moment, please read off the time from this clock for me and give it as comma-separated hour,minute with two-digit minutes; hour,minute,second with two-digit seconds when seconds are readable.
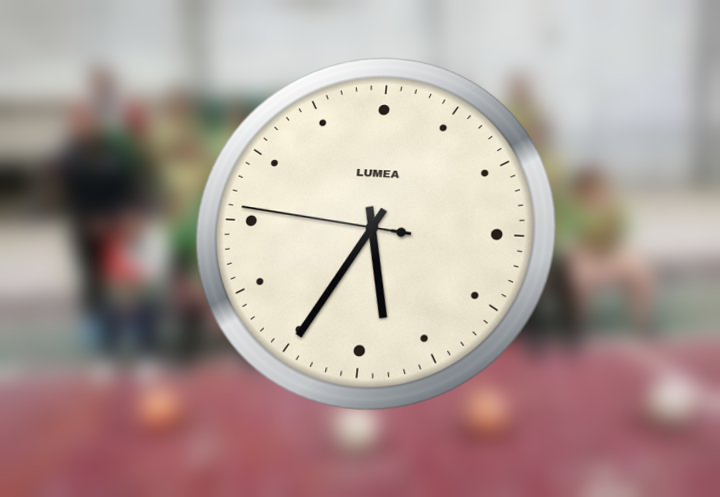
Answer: 5,34,46
